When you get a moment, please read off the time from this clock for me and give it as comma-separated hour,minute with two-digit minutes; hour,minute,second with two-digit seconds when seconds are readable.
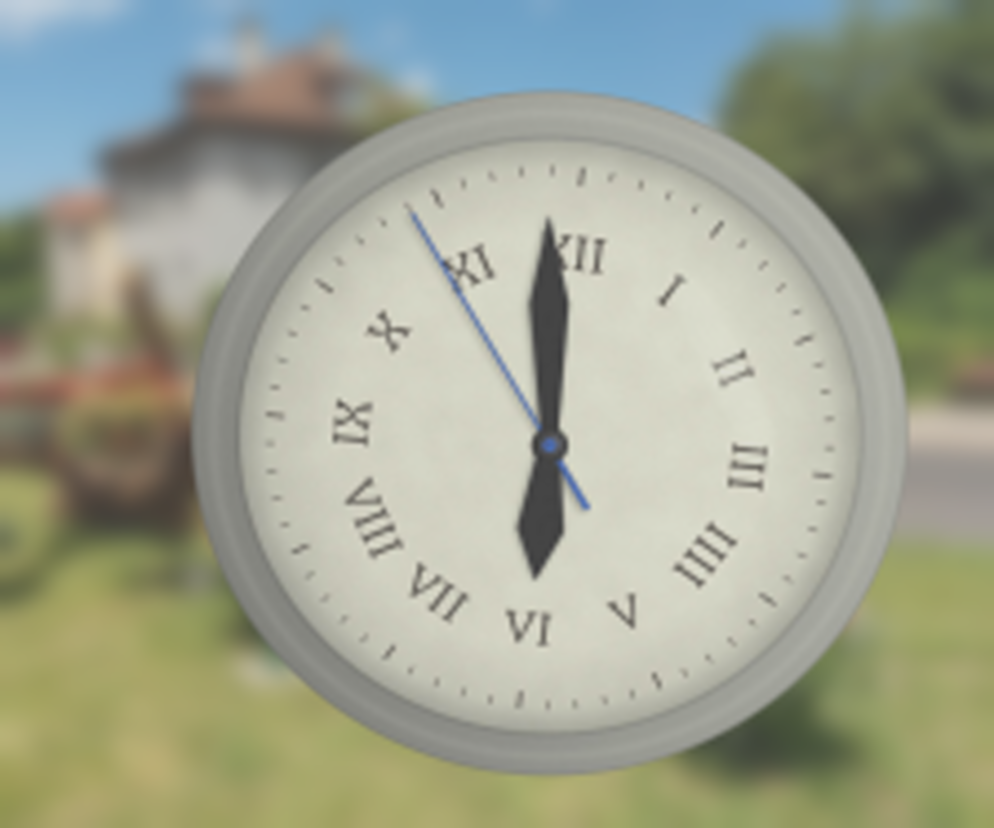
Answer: 5,58,54
